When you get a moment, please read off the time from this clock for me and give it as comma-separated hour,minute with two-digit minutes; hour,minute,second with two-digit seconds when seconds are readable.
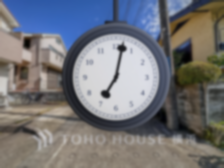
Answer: 7,02
